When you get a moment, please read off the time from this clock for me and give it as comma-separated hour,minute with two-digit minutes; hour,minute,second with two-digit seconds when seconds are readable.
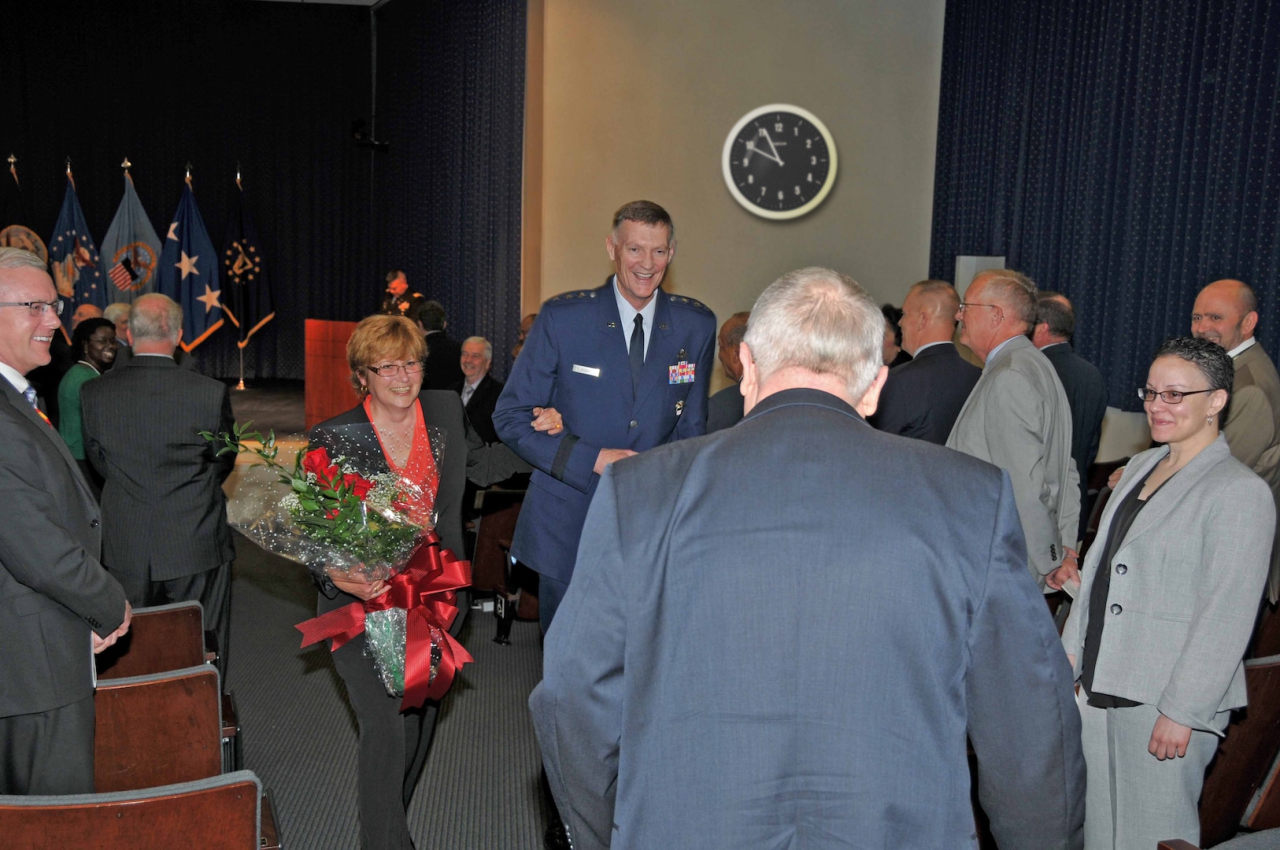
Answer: 9,56
